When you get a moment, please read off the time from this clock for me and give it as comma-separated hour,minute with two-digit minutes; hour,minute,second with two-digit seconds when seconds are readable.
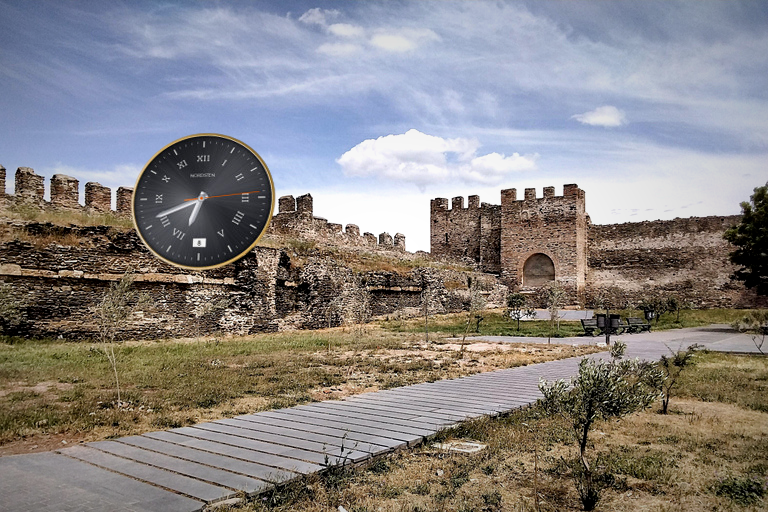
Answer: 6,41,14
